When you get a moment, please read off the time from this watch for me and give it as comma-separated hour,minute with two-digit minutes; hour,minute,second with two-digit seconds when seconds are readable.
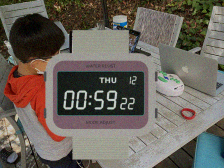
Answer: 0,59,22
